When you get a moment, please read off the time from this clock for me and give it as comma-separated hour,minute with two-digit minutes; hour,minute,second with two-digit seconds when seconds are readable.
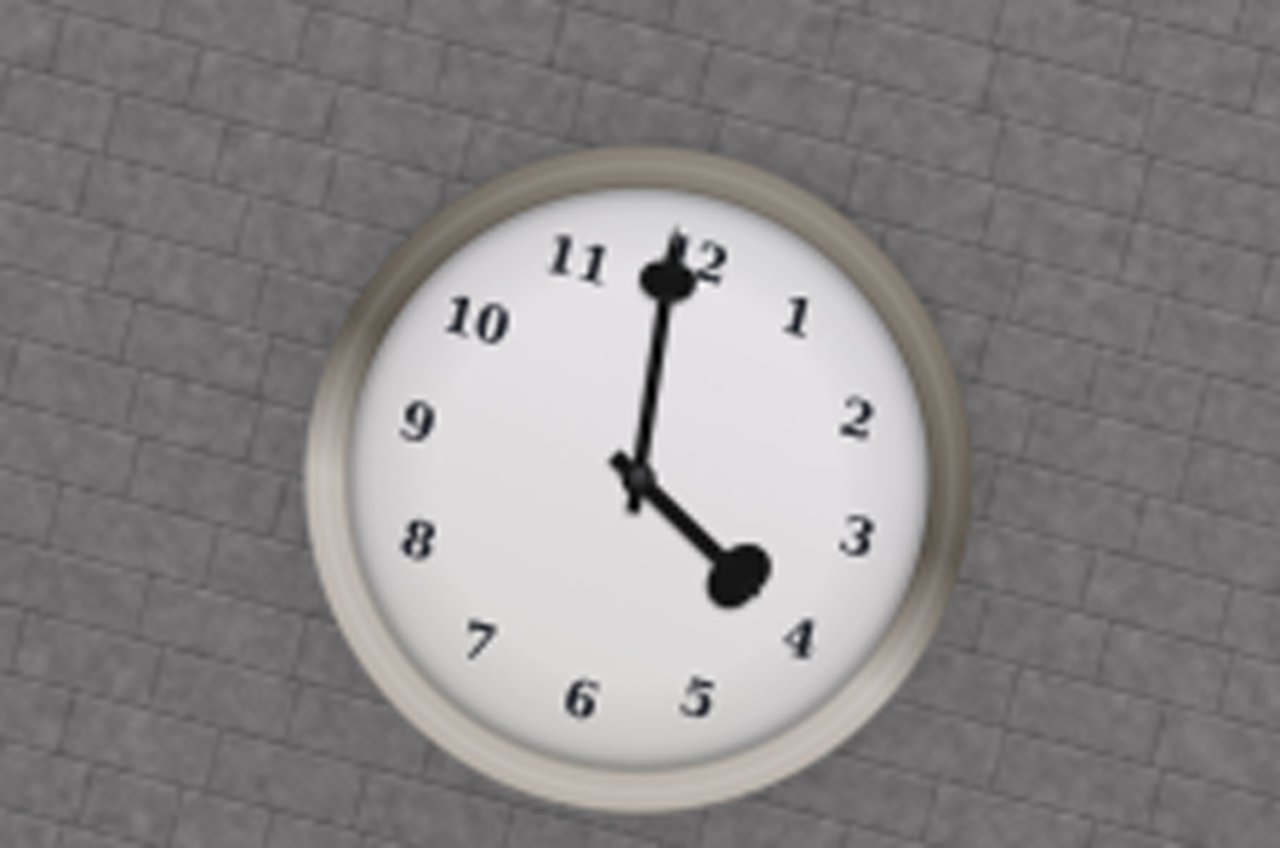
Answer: 3,59
